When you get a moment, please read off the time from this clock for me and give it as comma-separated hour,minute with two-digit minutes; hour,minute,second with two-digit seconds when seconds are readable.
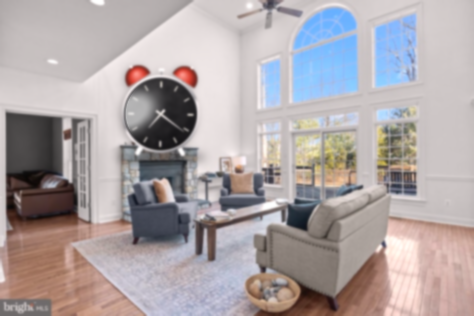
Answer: 7,21
